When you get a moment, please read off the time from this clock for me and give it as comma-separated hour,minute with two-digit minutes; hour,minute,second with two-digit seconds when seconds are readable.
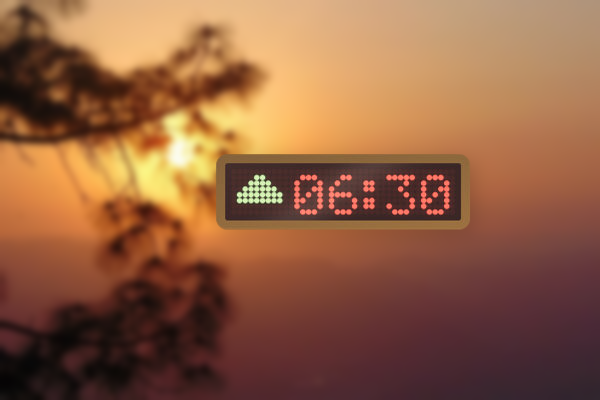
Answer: 6,30
